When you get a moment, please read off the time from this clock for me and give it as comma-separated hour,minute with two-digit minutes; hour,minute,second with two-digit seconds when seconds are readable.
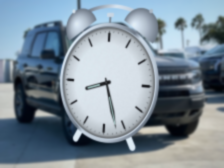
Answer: 8,27
